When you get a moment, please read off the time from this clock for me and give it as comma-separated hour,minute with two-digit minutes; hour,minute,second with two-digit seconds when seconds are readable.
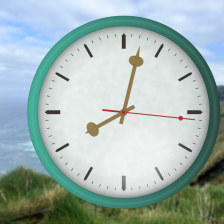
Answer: 8,02,16
